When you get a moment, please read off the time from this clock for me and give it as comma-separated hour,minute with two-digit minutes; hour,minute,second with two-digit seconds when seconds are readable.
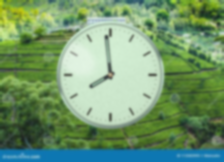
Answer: 7,59
